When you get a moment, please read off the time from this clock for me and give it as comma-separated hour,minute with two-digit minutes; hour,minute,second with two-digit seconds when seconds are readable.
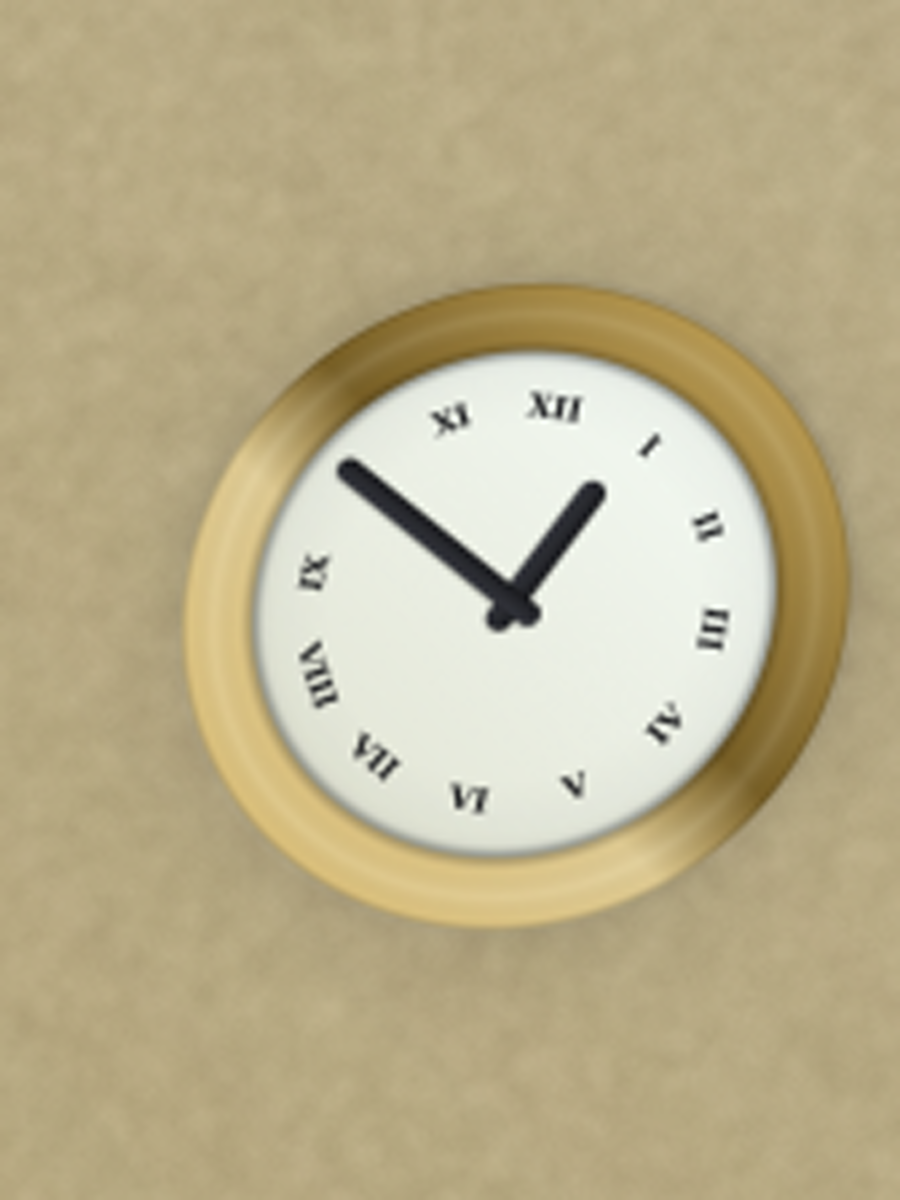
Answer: 12,50
